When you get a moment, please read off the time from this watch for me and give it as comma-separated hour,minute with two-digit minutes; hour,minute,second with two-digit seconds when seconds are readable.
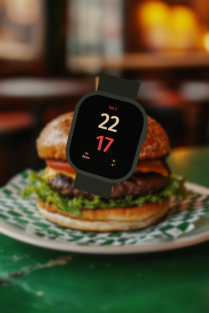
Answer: 22,17
